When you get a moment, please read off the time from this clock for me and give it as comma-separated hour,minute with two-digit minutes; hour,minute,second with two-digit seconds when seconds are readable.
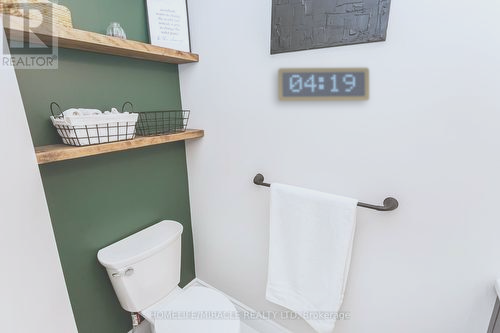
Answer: 4,19
